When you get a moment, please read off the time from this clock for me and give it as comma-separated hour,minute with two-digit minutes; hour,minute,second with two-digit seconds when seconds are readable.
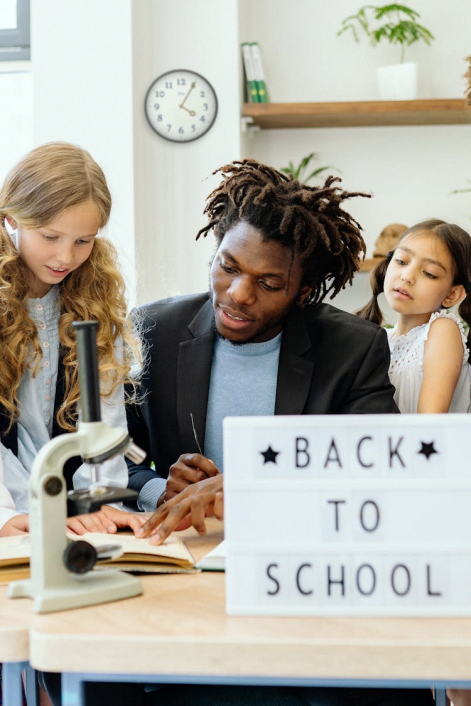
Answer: 4,05
